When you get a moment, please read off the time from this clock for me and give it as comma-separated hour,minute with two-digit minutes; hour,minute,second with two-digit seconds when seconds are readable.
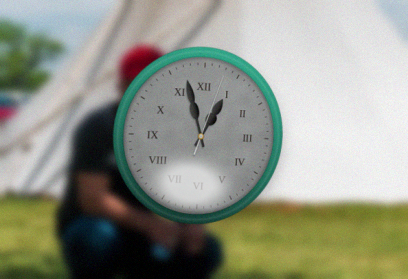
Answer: 12,57,03
